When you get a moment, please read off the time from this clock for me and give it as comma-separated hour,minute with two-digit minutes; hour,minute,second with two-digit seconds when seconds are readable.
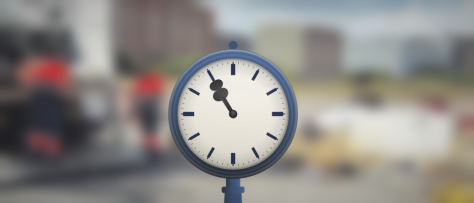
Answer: 10,55
